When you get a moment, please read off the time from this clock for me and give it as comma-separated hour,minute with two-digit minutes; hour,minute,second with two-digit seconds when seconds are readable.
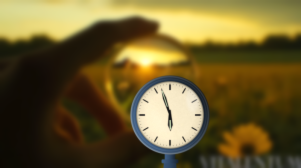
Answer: 5,57
